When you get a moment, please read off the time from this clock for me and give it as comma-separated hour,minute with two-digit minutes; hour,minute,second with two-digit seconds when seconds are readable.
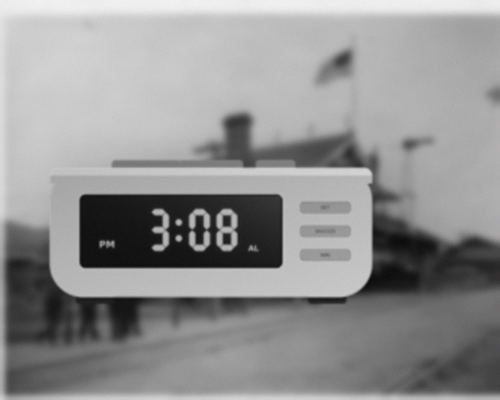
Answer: 3,08
